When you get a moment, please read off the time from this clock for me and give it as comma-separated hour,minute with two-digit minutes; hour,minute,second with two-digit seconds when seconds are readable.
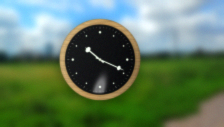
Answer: 10,19
